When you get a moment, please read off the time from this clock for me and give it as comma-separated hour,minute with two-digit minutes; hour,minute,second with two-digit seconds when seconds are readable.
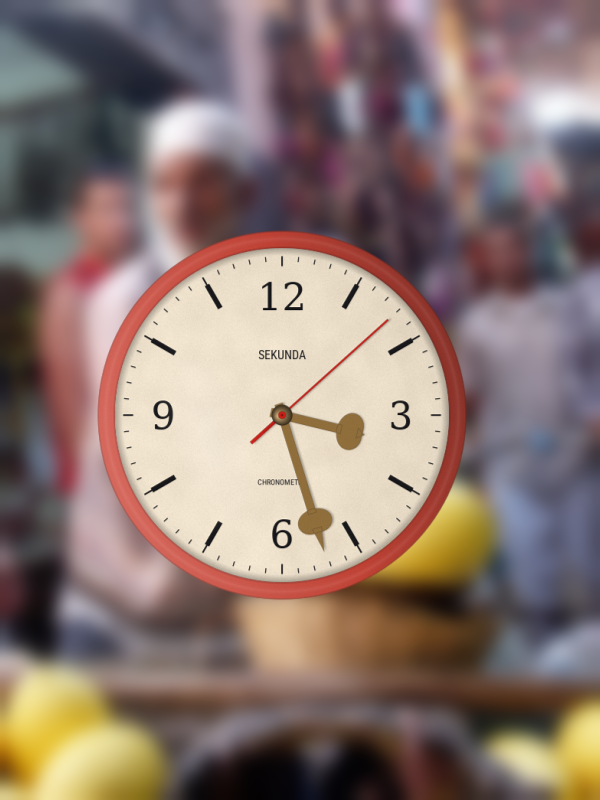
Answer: 3,27,08
